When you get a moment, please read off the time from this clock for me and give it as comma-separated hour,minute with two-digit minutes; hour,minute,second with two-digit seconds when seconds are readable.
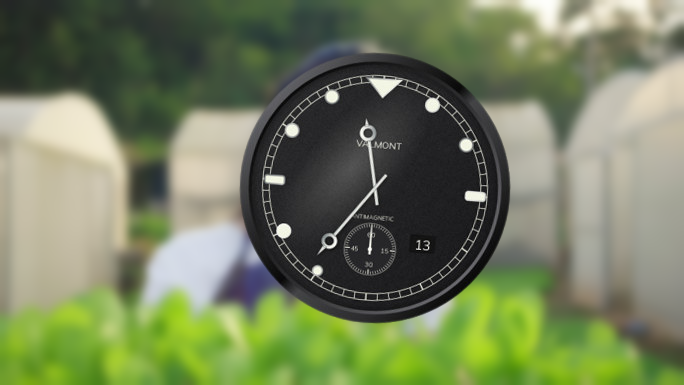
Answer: 11,36
